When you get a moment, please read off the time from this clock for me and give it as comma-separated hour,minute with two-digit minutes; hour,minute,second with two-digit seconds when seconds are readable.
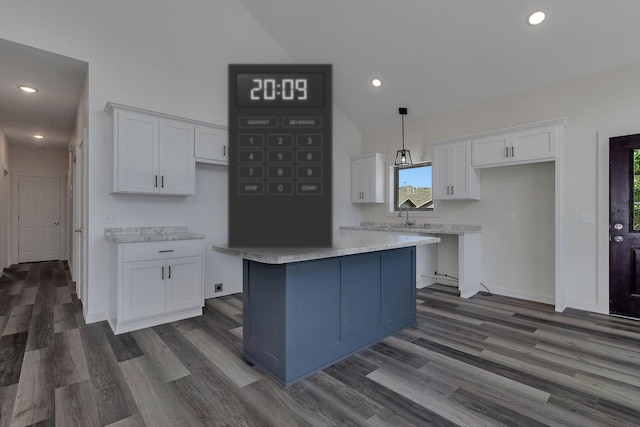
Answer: 20,09
